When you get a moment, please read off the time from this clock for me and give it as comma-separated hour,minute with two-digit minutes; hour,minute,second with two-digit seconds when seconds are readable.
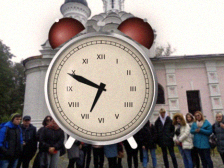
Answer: 6,49
